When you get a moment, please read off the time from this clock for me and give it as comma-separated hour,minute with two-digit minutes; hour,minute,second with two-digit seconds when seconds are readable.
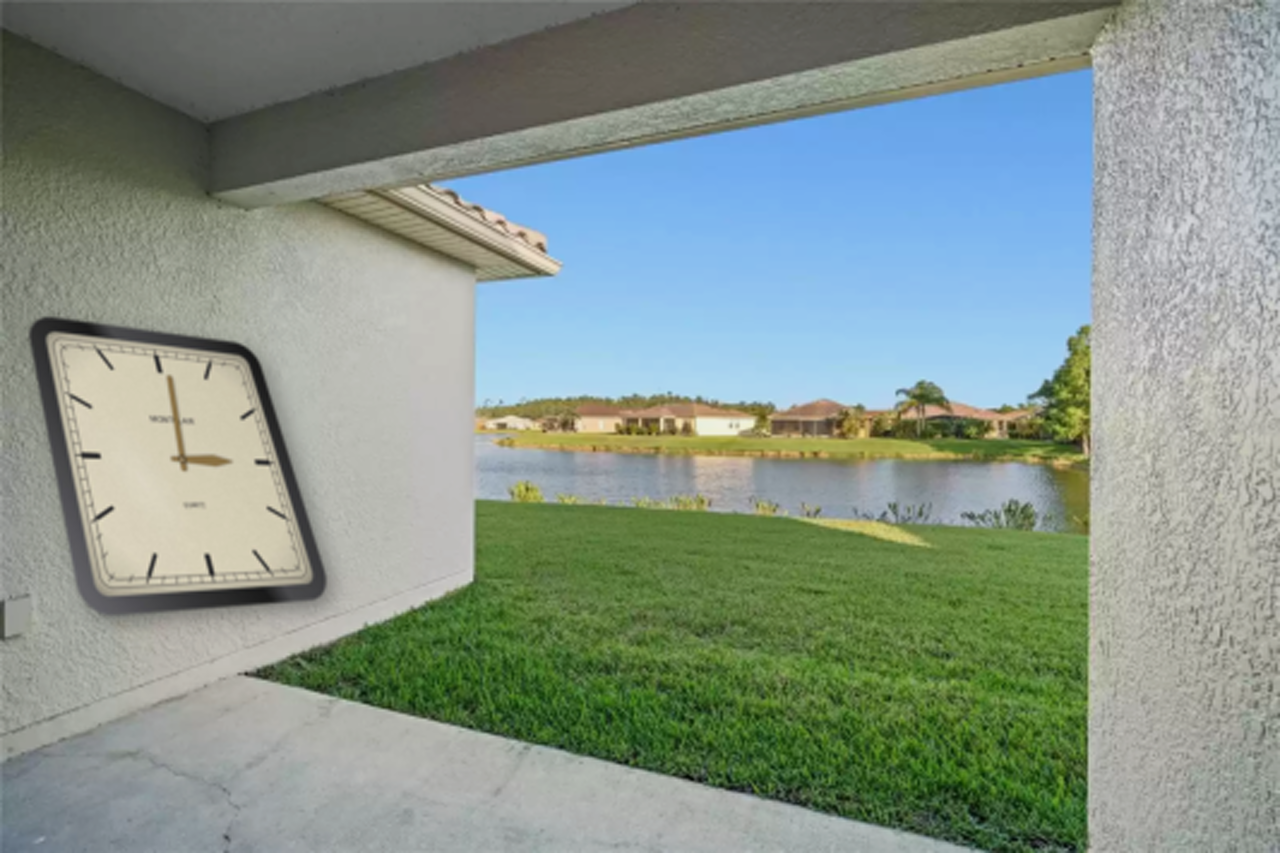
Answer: 3,01
